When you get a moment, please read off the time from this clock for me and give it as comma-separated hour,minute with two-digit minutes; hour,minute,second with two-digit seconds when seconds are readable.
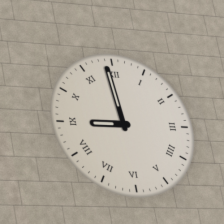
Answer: 8,59
